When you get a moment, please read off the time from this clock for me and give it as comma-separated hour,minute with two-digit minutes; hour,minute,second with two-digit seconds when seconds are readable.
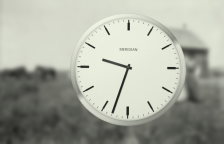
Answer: 9,33
